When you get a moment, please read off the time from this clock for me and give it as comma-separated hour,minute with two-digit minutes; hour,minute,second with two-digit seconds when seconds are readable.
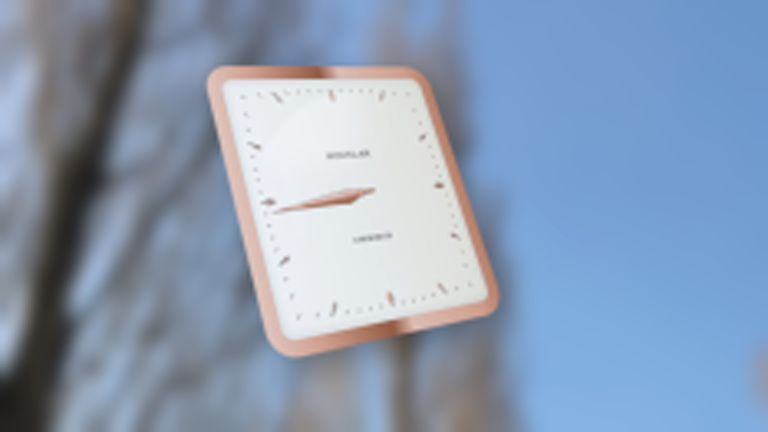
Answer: 8,44
